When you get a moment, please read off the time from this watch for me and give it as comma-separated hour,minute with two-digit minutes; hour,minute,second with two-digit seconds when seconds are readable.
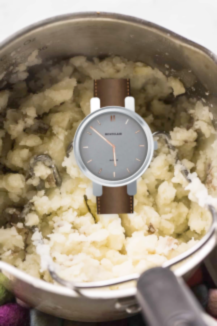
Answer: 5,52
